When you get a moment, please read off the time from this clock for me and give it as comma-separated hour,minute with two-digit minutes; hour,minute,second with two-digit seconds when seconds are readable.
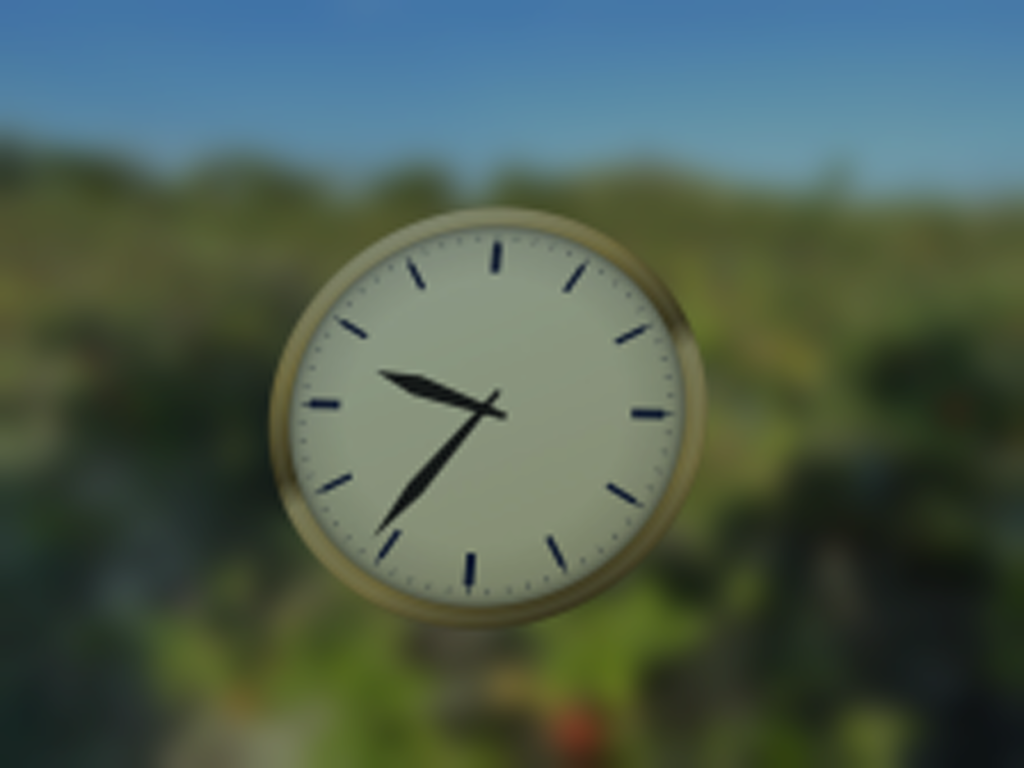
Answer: 9,36
